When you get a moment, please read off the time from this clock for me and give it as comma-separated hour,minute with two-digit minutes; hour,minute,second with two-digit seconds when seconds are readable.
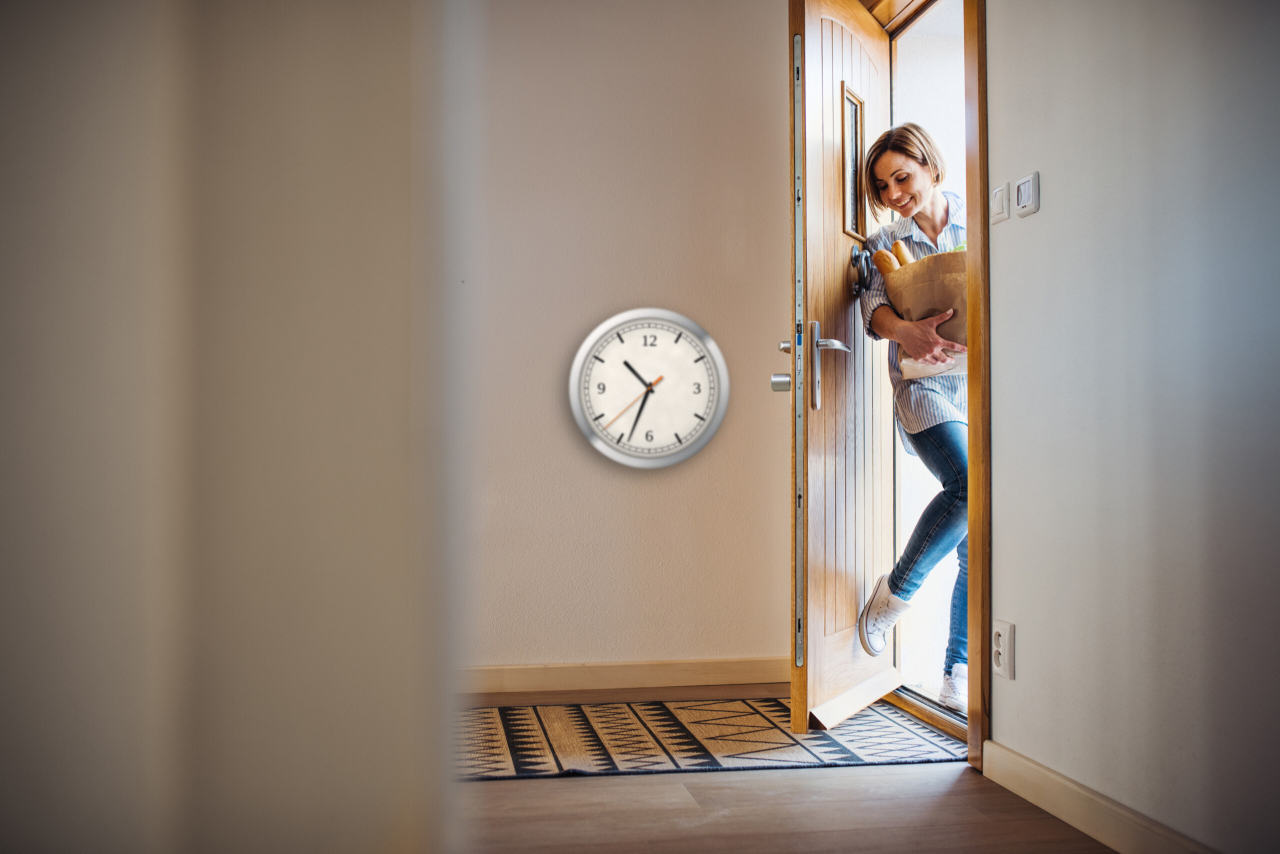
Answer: 10,33,38
